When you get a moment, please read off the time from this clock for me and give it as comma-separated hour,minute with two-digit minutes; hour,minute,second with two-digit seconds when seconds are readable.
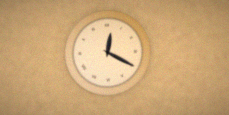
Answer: 12,20
